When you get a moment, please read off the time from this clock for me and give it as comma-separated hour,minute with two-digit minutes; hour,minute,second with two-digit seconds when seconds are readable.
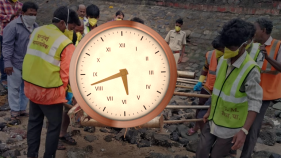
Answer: 5,42
